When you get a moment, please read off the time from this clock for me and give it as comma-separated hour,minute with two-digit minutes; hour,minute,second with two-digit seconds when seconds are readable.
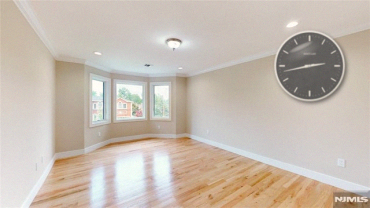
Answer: 2,43
